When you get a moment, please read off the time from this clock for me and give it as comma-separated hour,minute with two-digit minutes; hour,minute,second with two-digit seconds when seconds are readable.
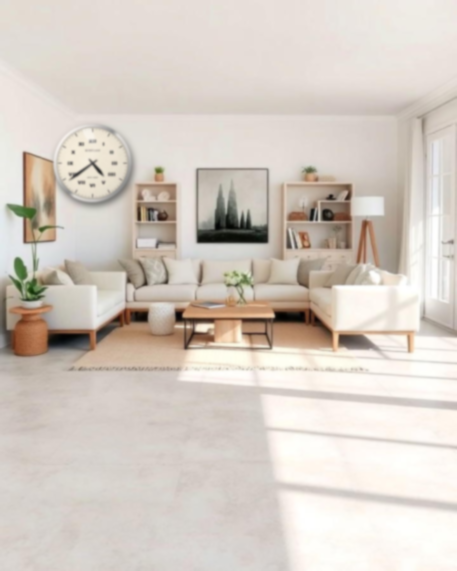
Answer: 4,39
